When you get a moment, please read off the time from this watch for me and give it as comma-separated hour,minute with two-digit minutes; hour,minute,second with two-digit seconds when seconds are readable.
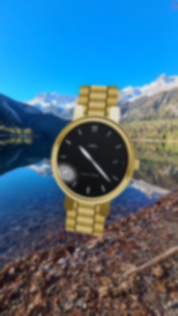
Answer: 10,22
